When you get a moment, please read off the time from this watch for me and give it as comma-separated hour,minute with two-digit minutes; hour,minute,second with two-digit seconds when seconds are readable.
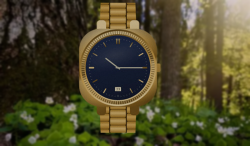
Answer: 10,15
